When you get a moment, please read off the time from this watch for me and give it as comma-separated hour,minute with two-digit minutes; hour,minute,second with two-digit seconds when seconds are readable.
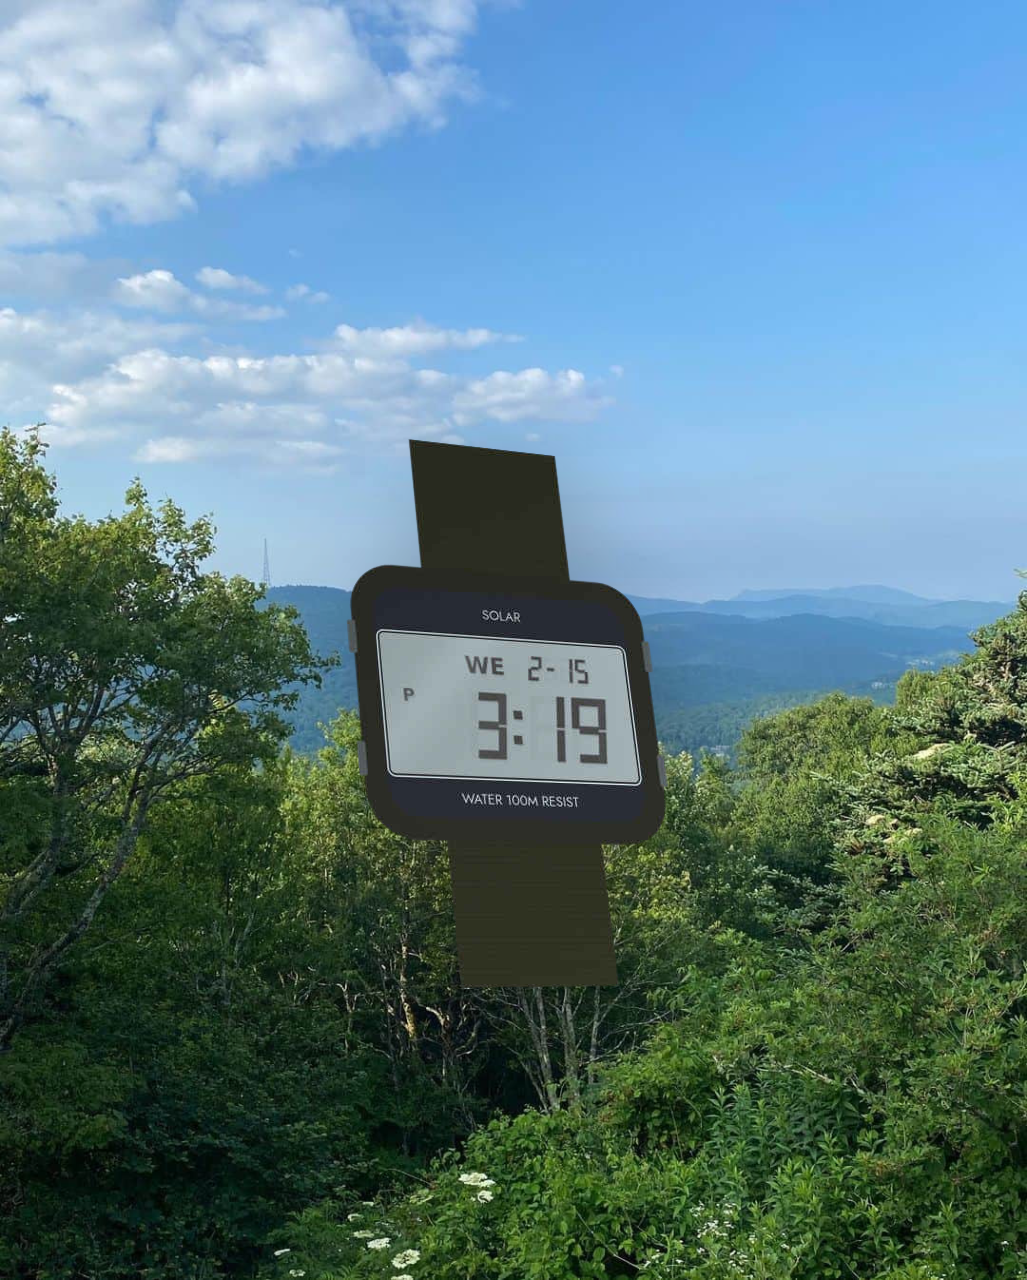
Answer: 3,19
